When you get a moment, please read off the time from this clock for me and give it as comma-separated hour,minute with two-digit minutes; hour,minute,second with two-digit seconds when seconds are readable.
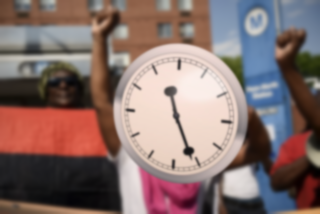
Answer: 11,26
